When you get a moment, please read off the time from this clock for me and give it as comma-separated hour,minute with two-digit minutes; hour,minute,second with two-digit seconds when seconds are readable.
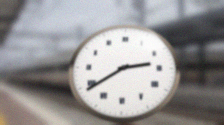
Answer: 2,39
